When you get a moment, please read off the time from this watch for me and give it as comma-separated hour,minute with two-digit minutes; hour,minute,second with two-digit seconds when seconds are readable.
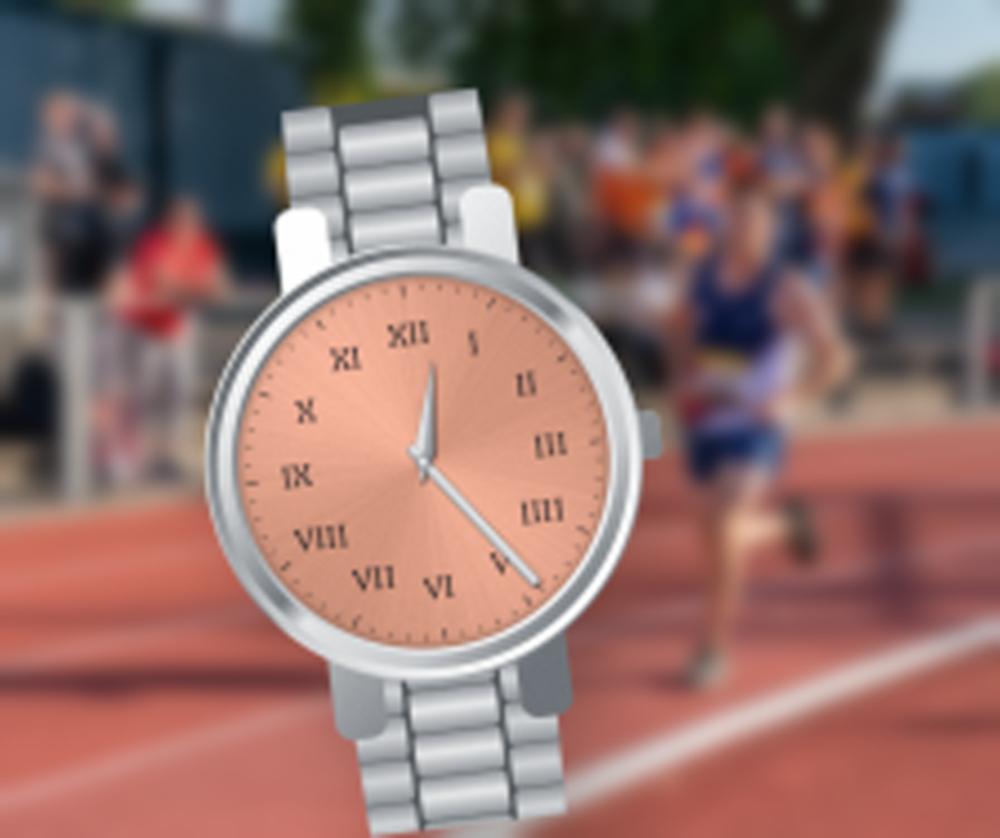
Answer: 12,24
